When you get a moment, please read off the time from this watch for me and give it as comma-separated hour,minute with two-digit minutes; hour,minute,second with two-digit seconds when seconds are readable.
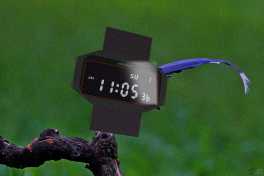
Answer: 11,05,36
